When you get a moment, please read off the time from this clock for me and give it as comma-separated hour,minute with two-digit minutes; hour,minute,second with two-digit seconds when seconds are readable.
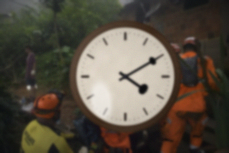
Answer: 4,10
